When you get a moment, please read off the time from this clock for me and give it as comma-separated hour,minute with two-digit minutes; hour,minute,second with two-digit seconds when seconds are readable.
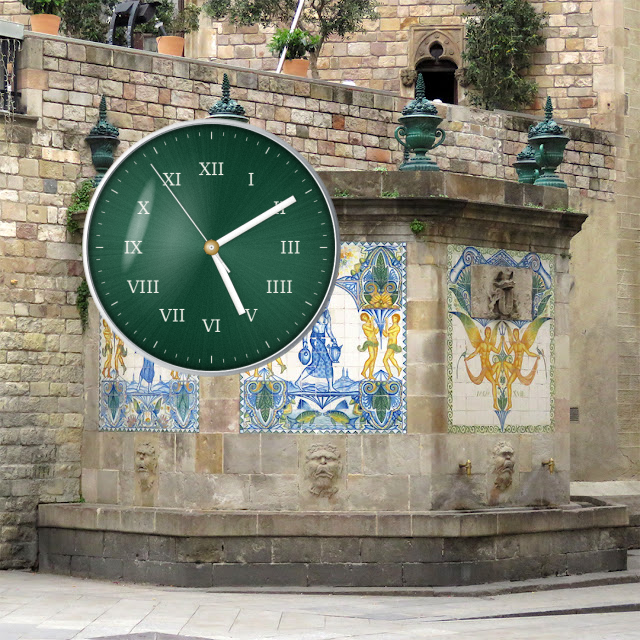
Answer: 5,09,54
